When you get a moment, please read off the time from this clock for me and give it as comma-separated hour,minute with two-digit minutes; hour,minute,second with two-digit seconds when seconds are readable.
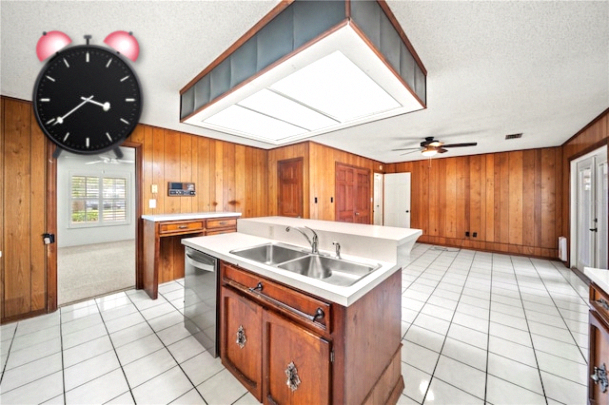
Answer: 3,39
